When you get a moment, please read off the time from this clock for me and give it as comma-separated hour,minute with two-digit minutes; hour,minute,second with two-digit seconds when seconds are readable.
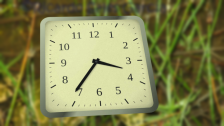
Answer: 3,36
